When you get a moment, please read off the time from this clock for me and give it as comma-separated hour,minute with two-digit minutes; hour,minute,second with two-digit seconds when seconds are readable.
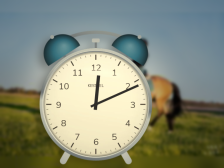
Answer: 12,11
